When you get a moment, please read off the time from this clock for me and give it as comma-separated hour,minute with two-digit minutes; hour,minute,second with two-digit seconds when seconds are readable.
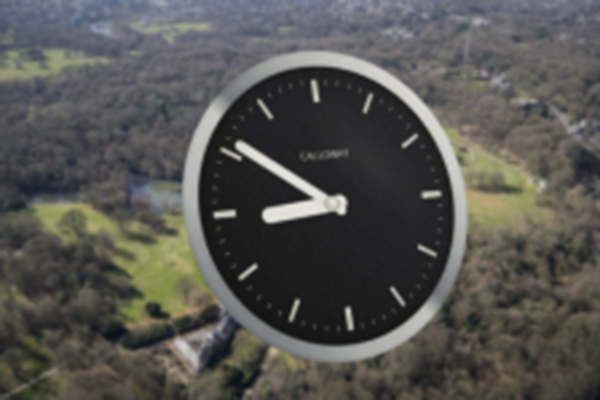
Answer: 8,51
